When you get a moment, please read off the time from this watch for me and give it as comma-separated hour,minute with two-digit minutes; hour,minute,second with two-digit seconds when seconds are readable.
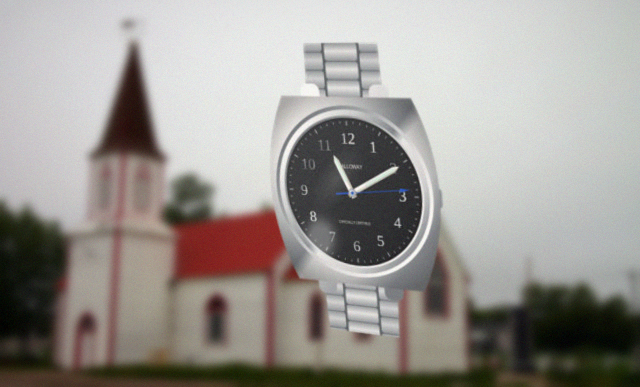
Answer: 11,10,14
